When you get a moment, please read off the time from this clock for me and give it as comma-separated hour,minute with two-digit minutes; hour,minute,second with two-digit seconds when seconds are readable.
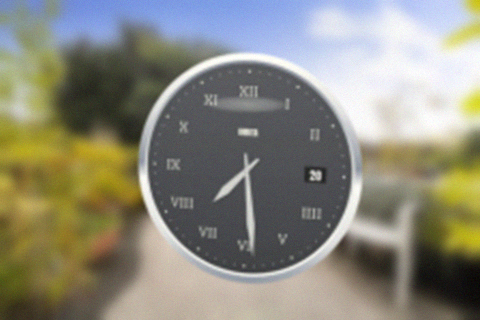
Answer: 7,29
